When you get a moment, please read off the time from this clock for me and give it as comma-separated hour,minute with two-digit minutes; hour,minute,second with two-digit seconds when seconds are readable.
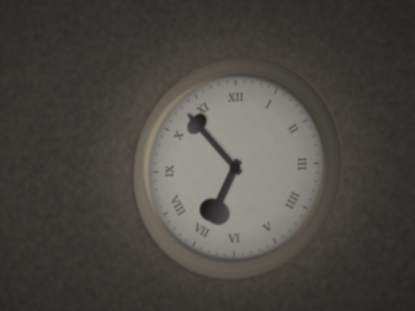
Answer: 6,53
